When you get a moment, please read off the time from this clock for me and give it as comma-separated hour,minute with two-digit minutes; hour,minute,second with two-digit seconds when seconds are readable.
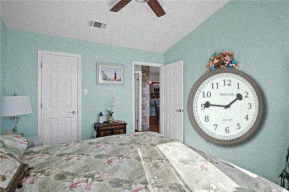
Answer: 1,46
